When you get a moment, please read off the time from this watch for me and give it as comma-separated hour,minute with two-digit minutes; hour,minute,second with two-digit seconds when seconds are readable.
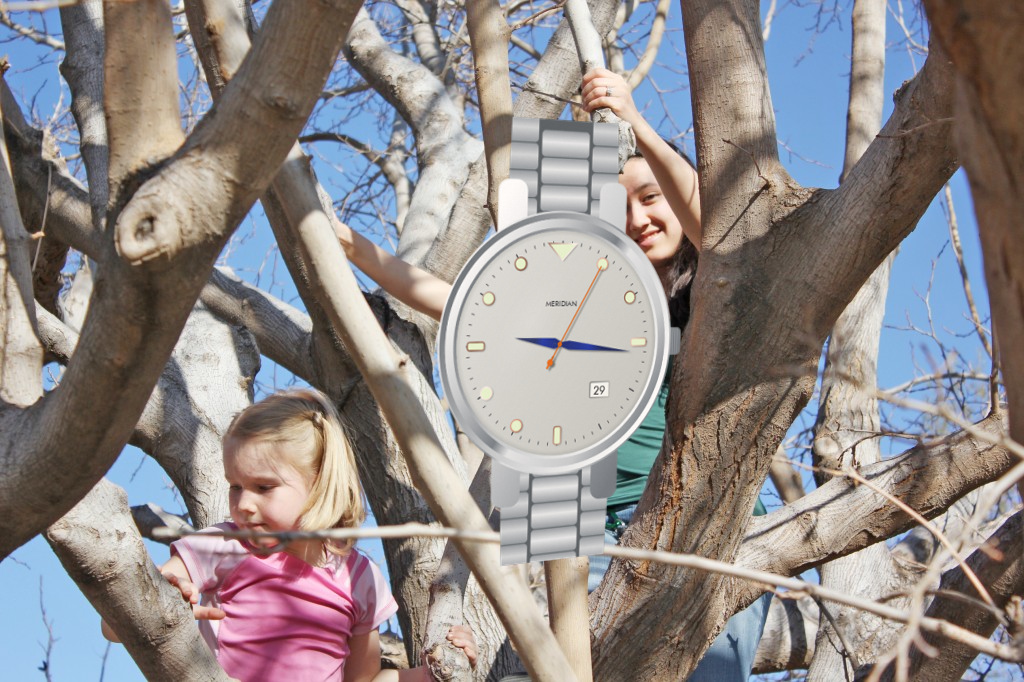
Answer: 9,16,05
